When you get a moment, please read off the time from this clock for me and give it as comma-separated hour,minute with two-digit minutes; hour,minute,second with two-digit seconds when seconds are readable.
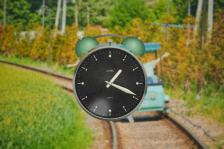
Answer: 1,19
